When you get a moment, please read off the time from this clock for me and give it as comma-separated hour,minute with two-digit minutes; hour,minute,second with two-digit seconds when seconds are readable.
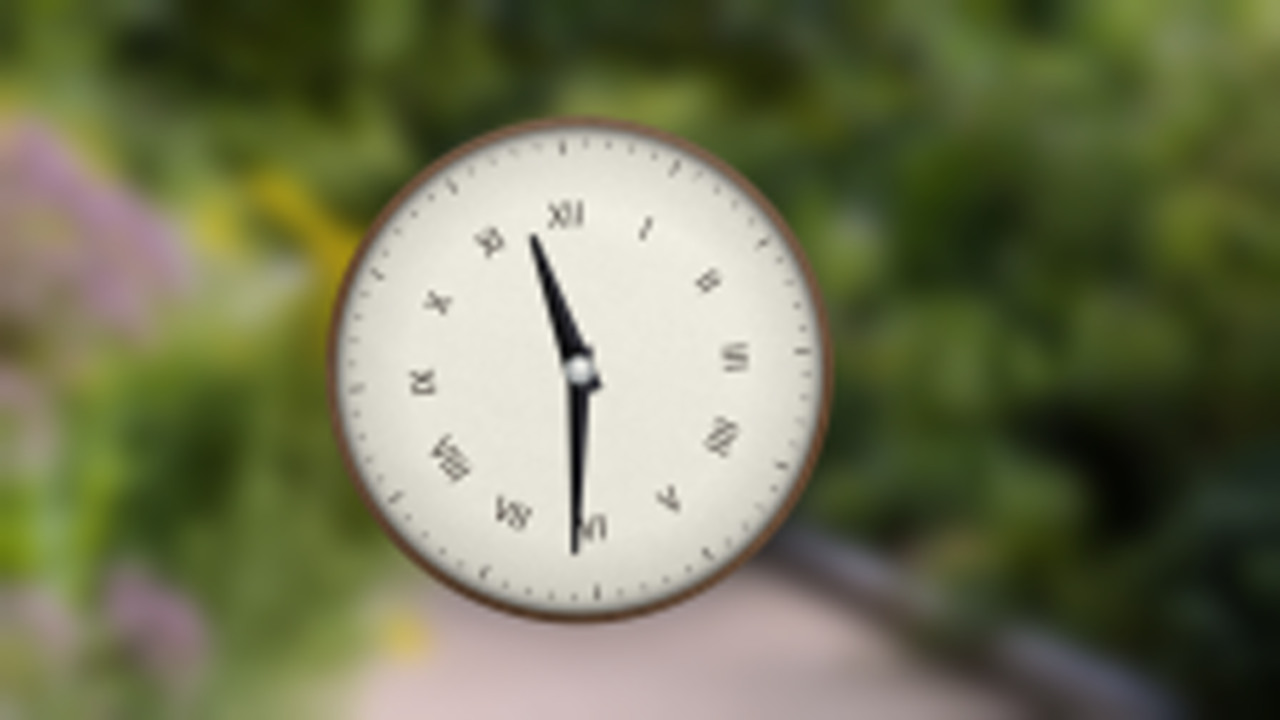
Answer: 11,31
